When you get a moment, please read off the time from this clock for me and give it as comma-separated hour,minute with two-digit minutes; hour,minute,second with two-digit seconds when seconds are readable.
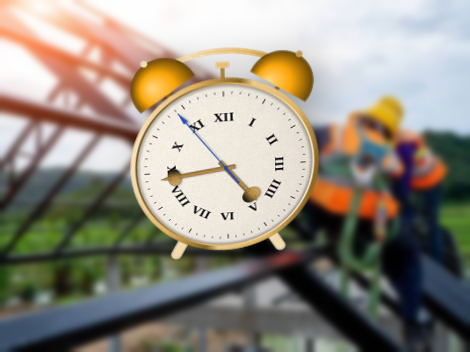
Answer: 4,43,54
